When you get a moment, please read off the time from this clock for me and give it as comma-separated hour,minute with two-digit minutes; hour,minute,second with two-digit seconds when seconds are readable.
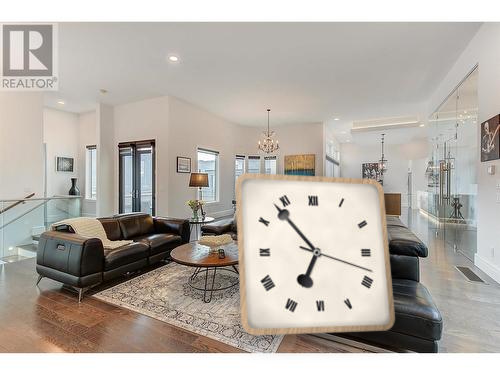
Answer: 6,53,18
